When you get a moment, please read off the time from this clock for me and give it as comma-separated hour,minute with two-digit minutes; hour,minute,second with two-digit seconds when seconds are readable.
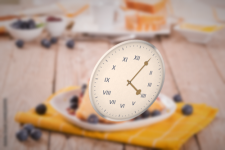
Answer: 4,05
